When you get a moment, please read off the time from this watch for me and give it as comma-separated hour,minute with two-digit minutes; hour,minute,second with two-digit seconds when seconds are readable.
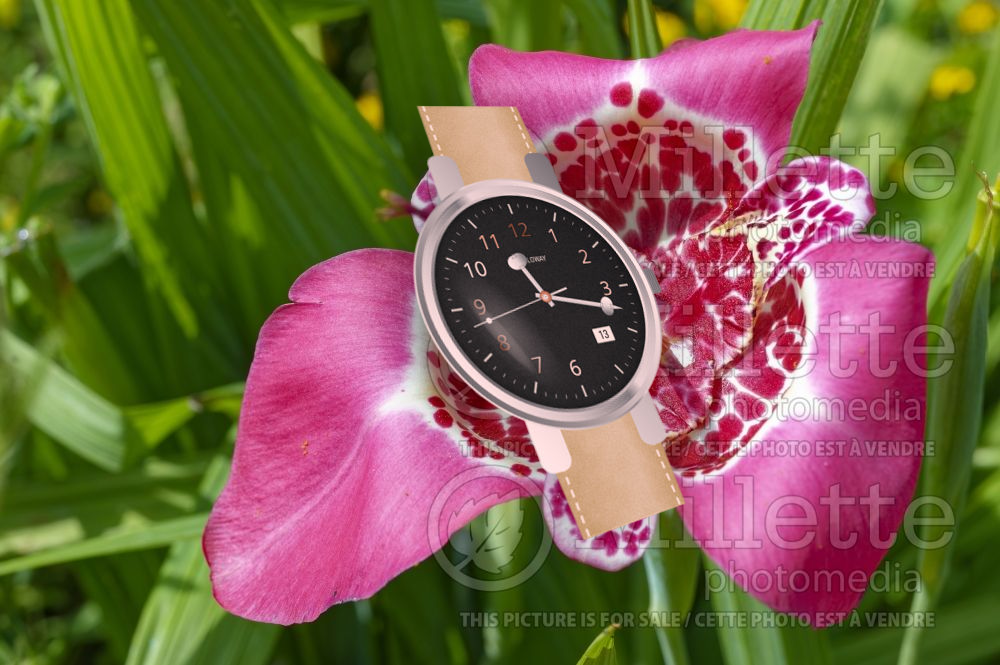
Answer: 11,17,43
